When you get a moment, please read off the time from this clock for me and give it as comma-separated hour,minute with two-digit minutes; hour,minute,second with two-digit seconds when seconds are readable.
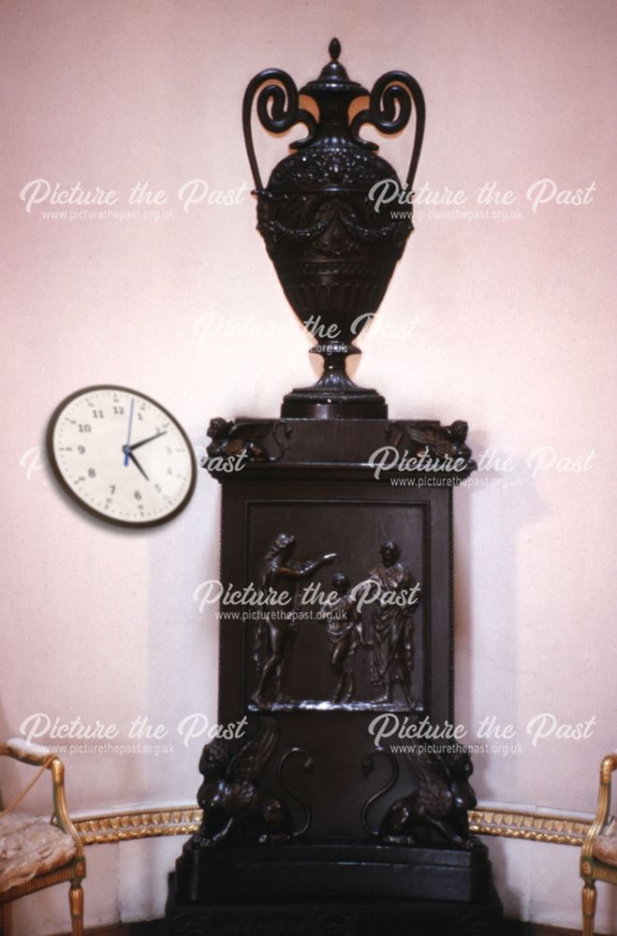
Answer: 5,11,03
